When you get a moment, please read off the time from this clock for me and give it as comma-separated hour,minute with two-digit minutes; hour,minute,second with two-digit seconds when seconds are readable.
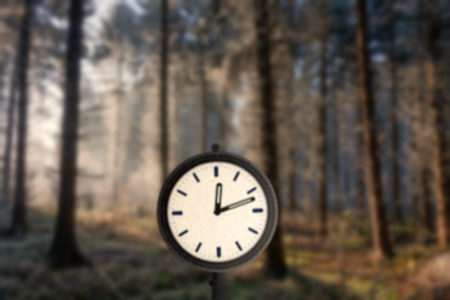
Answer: 12,12
